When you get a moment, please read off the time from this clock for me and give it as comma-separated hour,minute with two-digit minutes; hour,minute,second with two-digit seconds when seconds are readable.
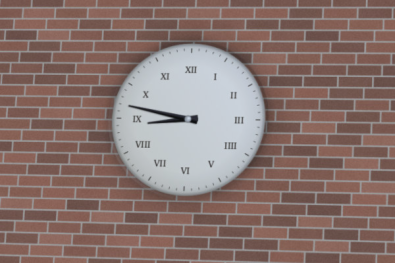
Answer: 8,47
